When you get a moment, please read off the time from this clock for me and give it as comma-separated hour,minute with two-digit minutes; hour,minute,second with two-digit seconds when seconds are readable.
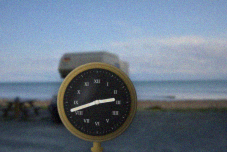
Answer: 2,42
